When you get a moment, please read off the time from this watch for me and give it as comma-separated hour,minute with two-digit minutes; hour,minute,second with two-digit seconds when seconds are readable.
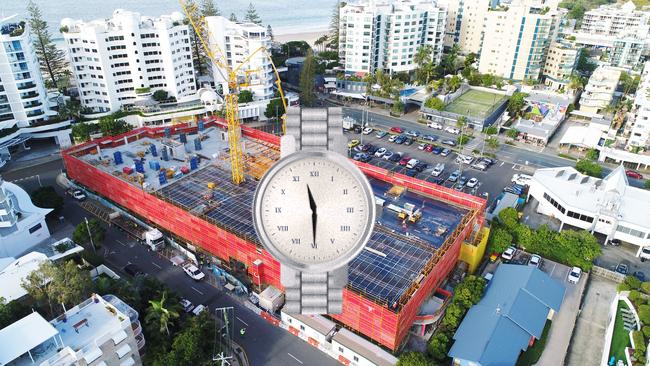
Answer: 11,30
